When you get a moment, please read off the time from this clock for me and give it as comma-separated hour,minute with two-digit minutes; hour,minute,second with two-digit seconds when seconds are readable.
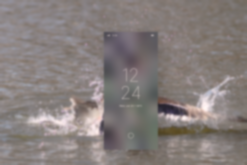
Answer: 12,24
